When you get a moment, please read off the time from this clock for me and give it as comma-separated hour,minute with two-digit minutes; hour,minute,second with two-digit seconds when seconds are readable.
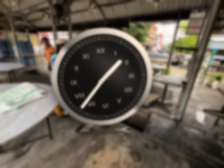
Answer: 1,37
